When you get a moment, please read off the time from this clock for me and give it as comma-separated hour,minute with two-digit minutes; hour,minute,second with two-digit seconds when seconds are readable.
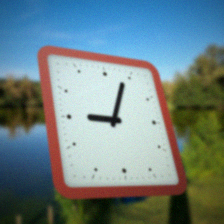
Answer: 9,04
